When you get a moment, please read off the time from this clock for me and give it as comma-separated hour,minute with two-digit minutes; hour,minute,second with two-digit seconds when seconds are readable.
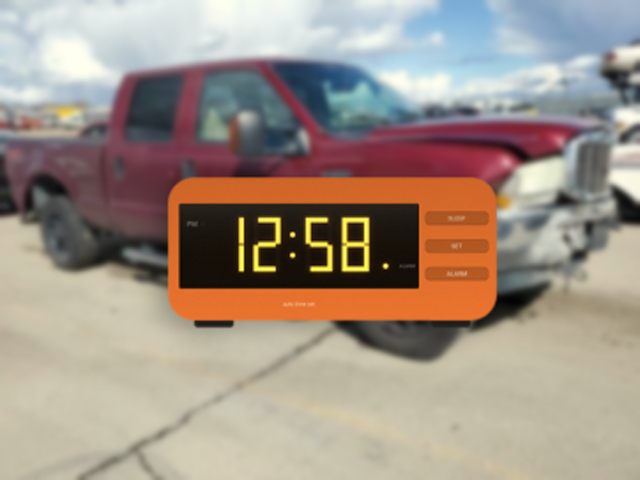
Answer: 12,58
